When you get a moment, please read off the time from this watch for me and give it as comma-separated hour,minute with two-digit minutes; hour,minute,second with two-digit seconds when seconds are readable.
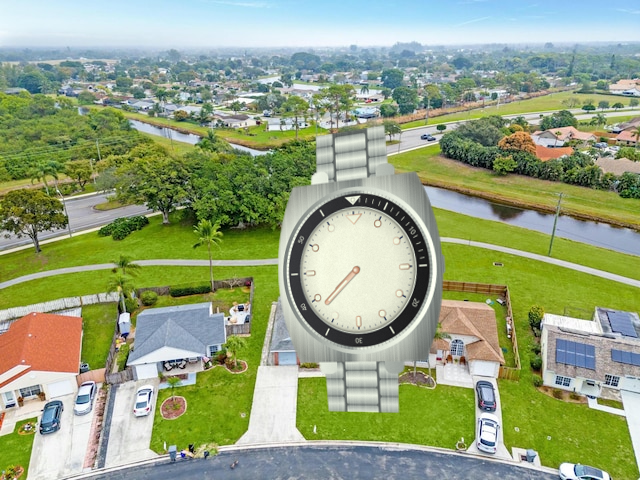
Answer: 7,38
